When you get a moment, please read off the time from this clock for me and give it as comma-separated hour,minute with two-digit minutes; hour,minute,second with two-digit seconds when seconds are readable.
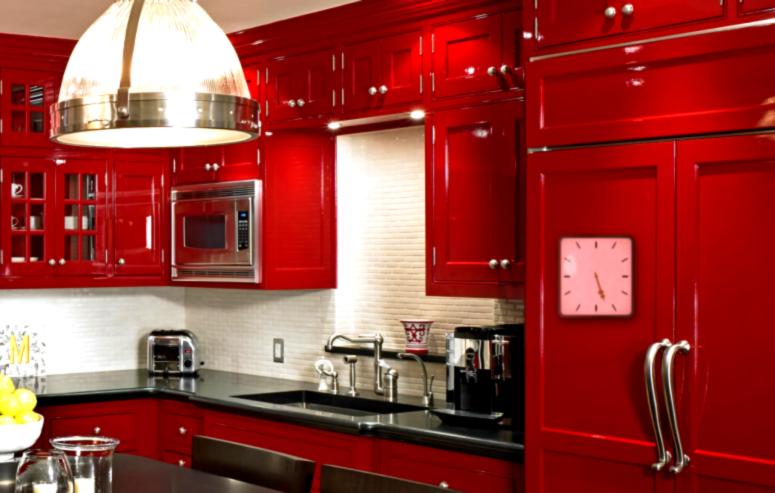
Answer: 5,27
